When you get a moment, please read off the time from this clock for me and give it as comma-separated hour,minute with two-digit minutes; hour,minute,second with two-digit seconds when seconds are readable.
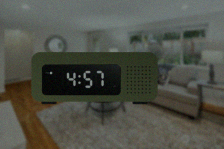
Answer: 4,57
